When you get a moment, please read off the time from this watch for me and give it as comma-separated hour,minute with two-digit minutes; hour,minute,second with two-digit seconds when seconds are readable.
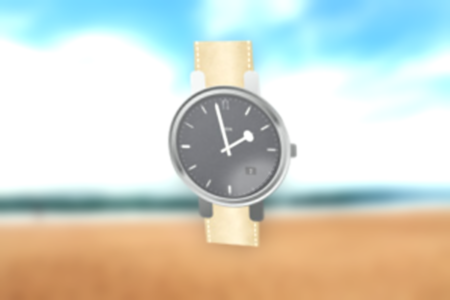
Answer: 1,58
